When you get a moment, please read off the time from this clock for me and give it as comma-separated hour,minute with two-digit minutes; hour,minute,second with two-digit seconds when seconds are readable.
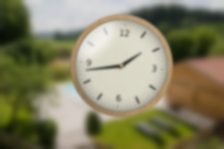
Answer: 1,43
